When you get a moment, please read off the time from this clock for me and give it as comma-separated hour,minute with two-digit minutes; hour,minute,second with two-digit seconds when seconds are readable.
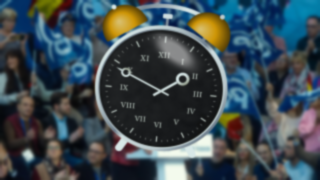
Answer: 1,49
